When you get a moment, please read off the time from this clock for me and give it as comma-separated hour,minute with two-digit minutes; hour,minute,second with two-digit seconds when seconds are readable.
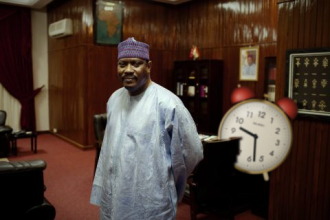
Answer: 9,28
